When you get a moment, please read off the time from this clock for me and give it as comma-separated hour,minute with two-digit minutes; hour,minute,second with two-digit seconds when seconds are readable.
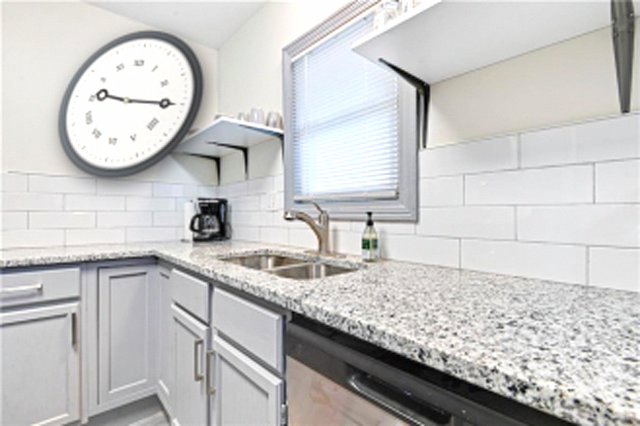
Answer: 9,15
